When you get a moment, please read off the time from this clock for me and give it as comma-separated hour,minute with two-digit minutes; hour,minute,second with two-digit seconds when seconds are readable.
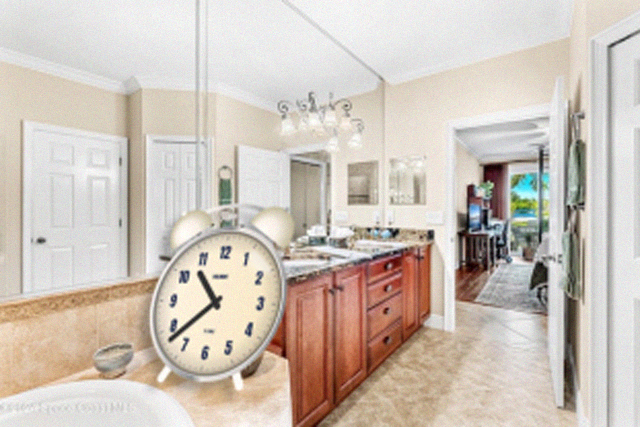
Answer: 10,38
